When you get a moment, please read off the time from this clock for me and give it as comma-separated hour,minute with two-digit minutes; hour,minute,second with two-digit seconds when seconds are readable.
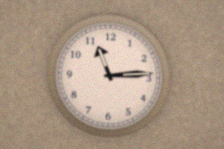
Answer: 11,14
